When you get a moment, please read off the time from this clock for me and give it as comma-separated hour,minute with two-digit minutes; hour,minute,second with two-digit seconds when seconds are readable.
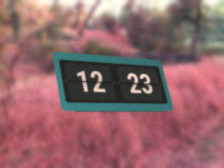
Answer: 12,23
